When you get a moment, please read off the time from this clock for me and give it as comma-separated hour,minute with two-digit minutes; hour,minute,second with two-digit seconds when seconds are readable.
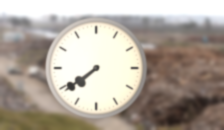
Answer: 7,39
